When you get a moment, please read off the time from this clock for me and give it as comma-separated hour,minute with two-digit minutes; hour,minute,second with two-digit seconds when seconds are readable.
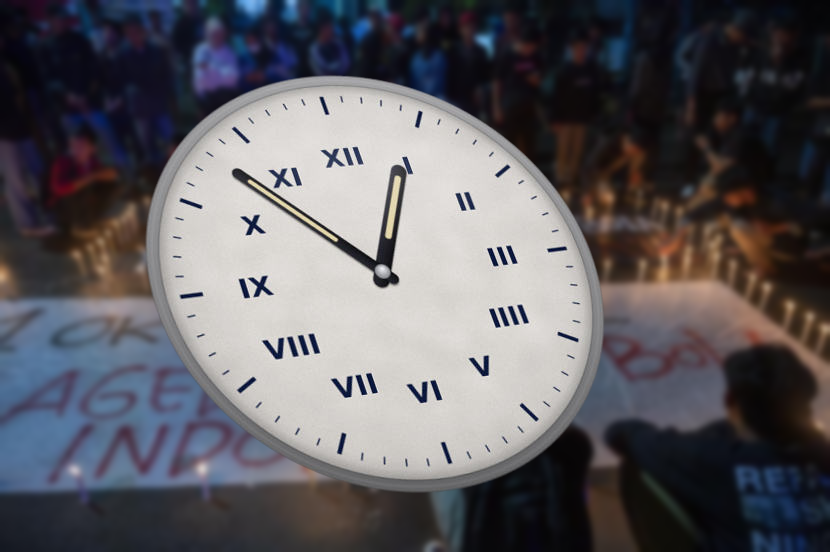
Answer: 12,53
